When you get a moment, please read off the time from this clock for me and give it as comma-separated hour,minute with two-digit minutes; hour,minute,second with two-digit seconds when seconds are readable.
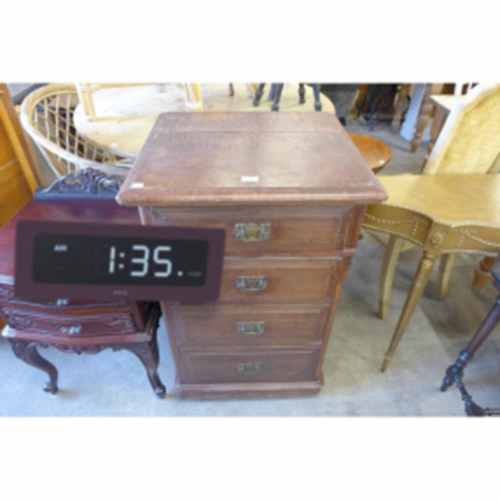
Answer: 1,35
